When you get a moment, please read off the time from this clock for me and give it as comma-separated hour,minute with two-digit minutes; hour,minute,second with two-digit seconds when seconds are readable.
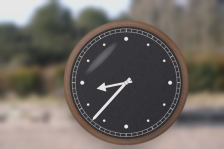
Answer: 8,37
